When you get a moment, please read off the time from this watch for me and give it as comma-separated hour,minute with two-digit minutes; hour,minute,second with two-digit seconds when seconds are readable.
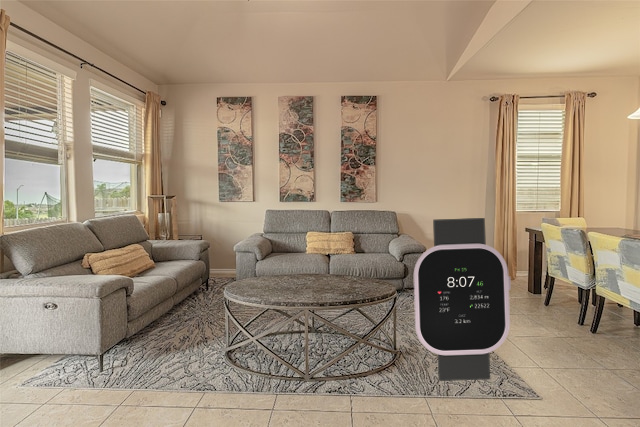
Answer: 8,07
